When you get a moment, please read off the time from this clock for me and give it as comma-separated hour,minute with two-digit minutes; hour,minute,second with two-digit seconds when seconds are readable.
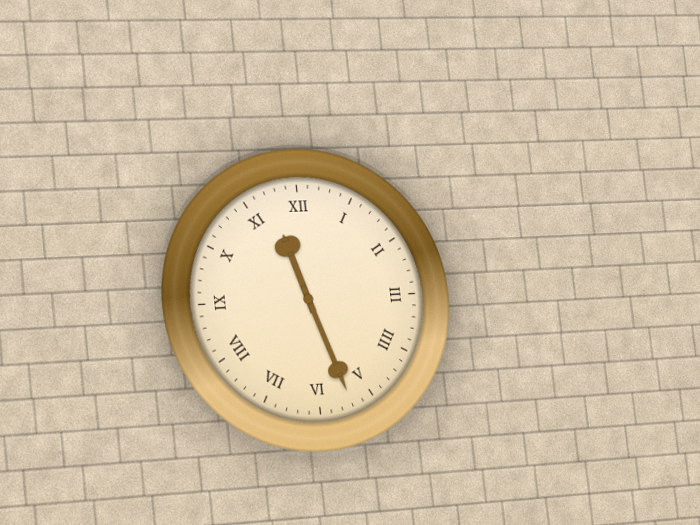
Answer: 11,27
